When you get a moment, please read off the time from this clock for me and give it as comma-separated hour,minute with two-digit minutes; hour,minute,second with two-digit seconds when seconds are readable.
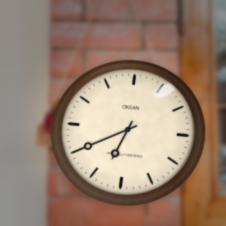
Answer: 6,40
